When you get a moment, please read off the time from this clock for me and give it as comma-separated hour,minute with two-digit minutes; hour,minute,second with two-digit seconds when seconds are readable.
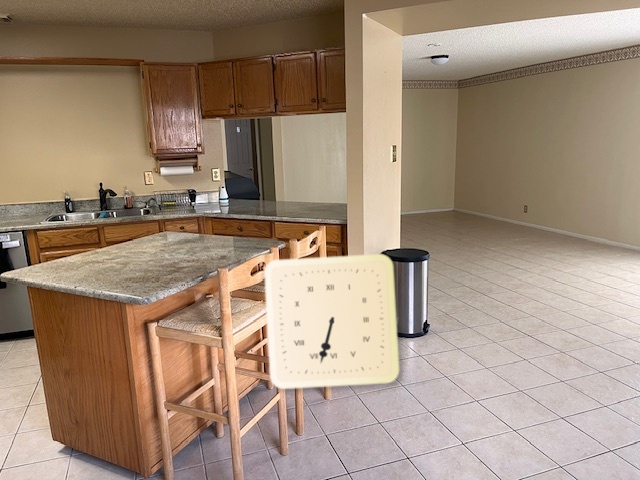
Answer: 6,33
